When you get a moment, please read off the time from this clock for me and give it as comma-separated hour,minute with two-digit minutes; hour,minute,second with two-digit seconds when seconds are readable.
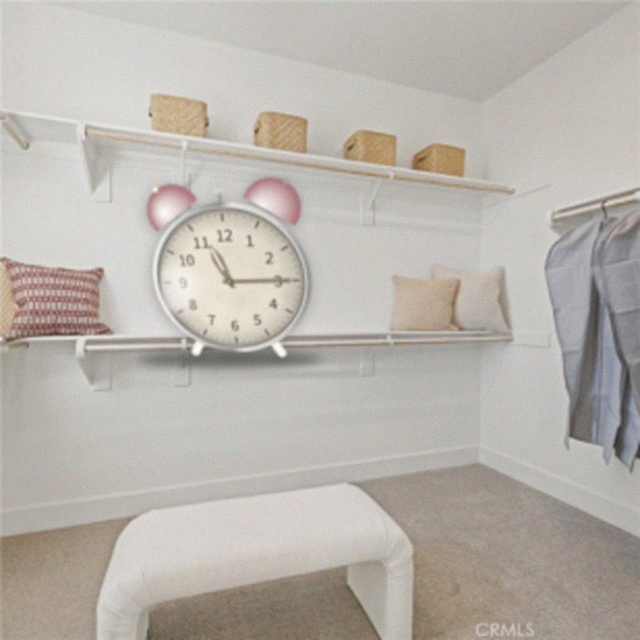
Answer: 11,15
